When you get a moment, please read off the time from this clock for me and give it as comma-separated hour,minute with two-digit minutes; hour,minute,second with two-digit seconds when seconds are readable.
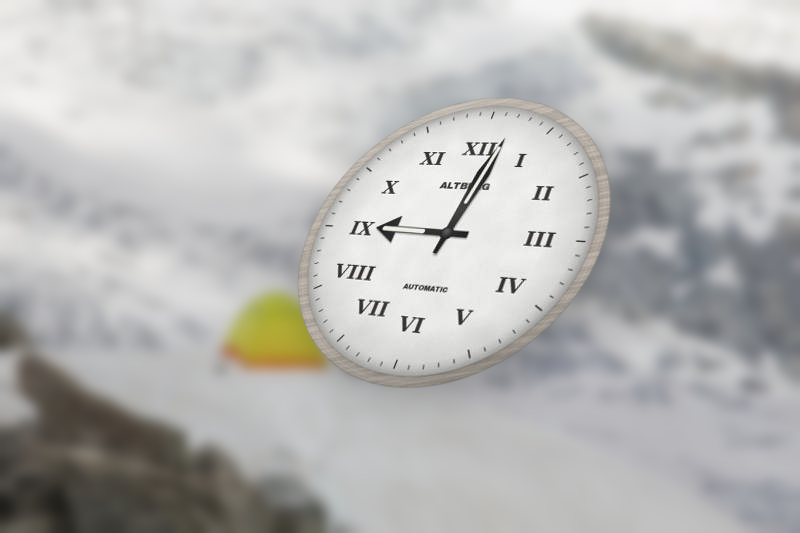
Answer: 9,02
